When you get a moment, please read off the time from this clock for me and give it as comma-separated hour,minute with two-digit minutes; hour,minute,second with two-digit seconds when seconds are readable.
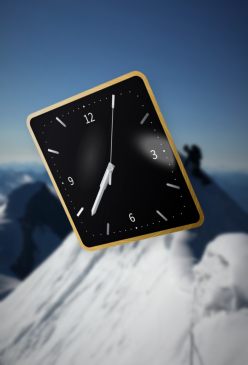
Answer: 7,38,05
